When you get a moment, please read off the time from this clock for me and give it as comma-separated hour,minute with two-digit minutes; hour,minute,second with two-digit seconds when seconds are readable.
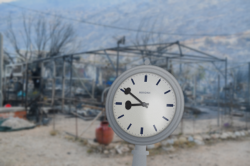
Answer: 8,51
